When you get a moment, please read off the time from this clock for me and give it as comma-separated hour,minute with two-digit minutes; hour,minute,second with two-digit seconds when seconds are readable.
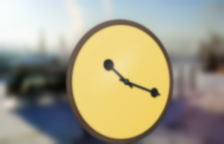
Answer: 10,18
